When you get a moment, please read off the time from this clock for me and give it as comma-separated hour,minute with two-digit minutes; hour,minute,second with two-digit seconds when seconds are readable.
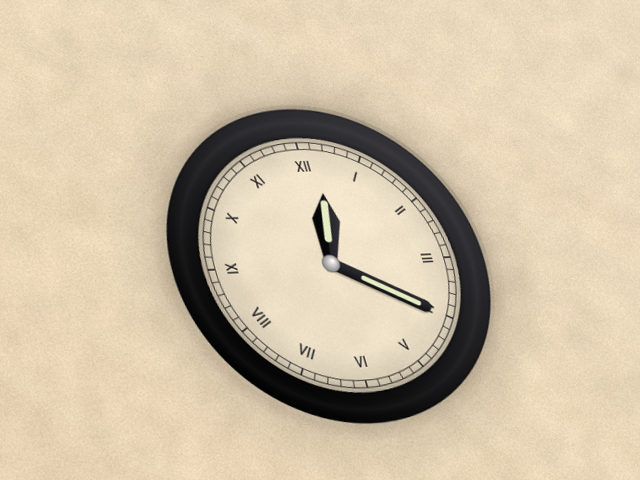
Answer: 12,20
